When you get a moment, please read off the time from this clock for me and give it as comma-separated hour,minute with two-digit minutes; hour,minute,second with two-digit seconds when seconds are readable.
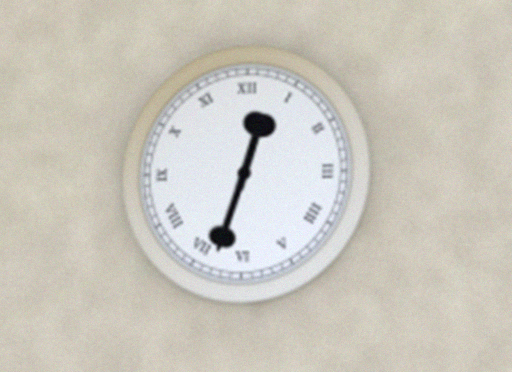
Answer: 12,33
